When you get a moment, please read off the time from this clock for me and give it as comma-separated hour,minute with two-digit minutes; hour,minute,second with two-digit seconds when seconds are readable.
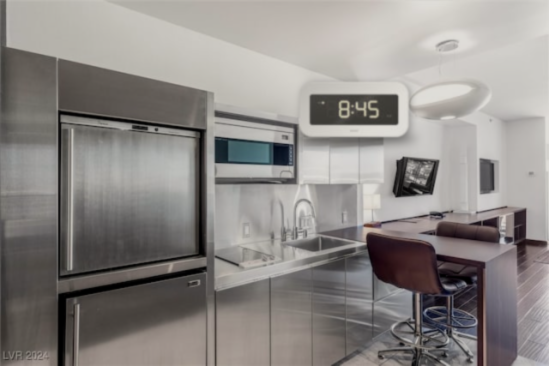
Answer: 8,45
